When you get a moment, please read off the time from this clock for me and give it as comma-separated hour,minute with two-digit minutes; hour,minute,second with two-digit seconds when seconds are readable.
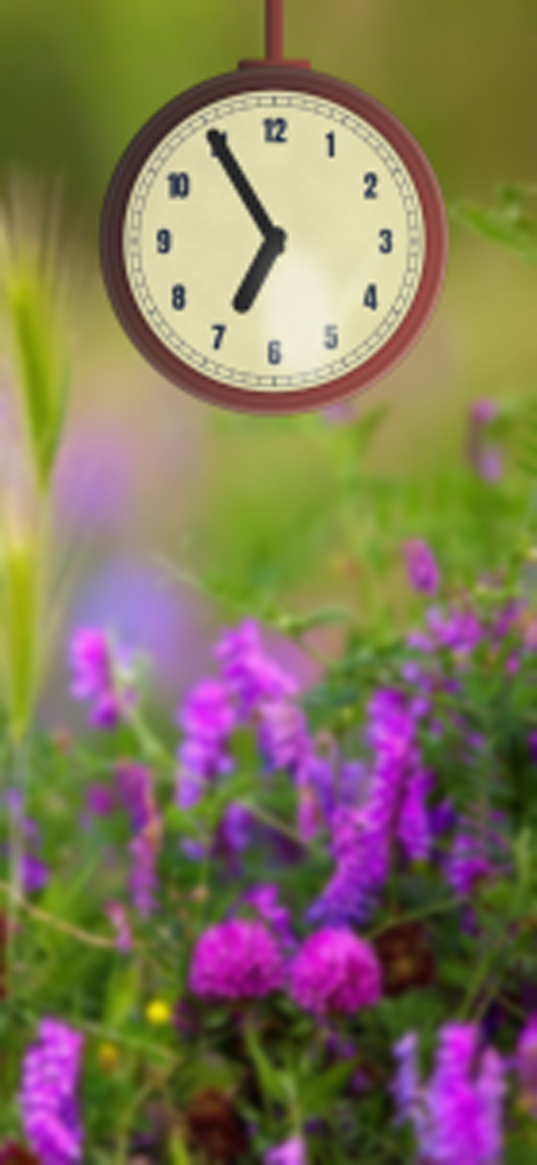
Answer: 6,55
